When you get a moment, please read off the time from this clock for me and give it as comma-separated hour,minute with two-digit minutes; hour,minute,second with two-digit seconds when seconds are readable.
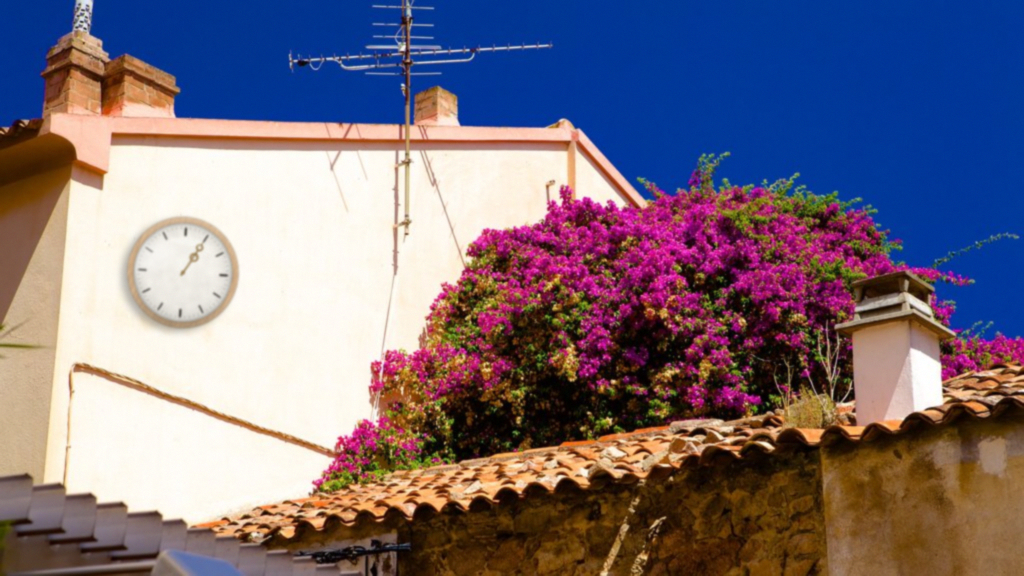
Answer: 1,05
